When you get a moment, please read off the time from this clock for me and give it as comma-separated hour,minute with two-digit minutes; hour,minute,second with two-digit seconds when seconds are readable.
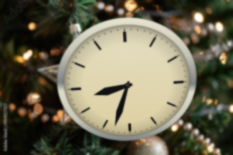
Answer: 8,33
